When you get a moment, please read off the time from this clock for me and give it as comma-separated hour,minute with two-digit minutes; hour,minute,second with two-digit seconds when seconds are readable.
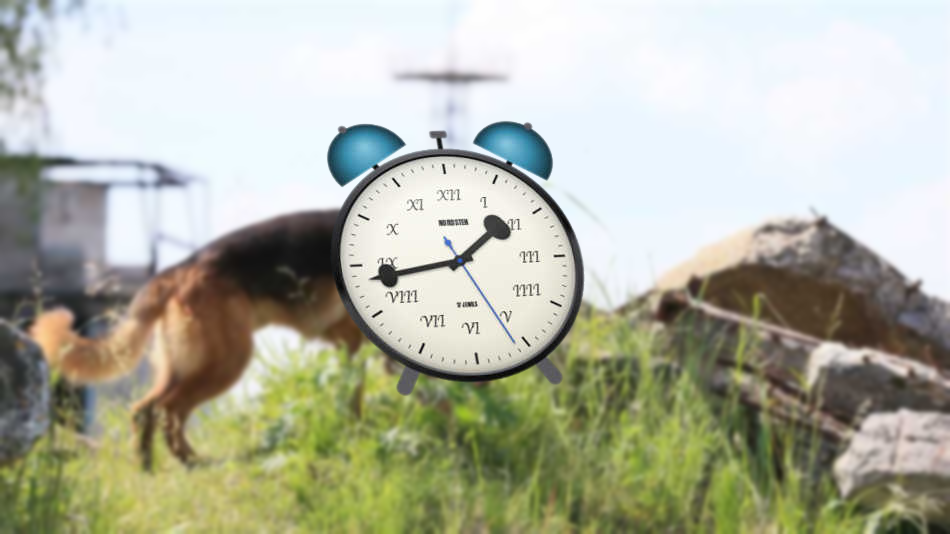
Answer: 1,43,26
